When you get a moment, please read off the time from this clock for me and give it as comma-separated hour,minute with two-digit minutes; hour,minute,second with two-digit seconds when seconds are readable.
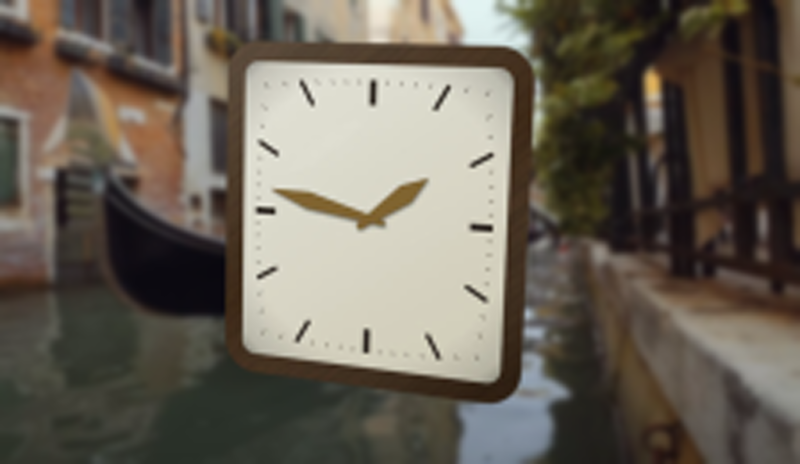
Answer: 1,47
